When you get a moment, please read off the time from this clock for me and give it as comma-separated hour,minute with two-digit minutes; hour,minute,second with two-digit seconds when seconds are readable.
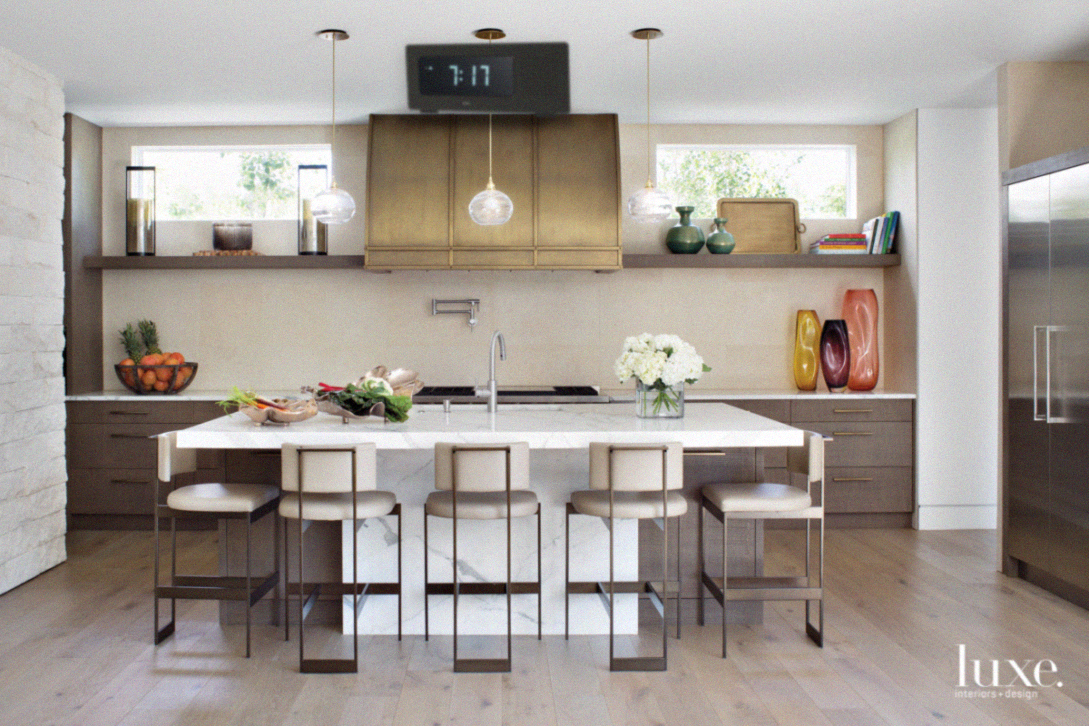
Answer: 7,17
